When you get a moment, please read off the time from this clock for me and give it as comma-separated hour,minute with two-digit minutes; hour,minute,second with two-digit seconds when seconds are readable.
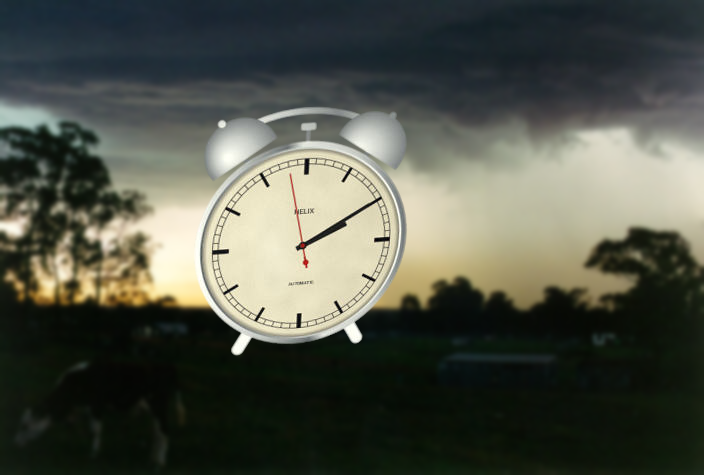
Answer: 2,09,58
